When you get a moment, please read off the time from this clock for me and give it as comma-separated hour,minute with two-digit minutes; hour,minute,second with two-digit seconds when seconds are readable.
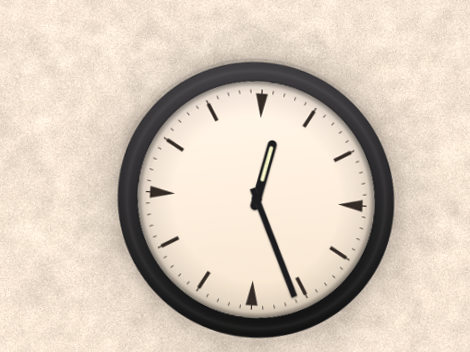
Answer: 12,26
